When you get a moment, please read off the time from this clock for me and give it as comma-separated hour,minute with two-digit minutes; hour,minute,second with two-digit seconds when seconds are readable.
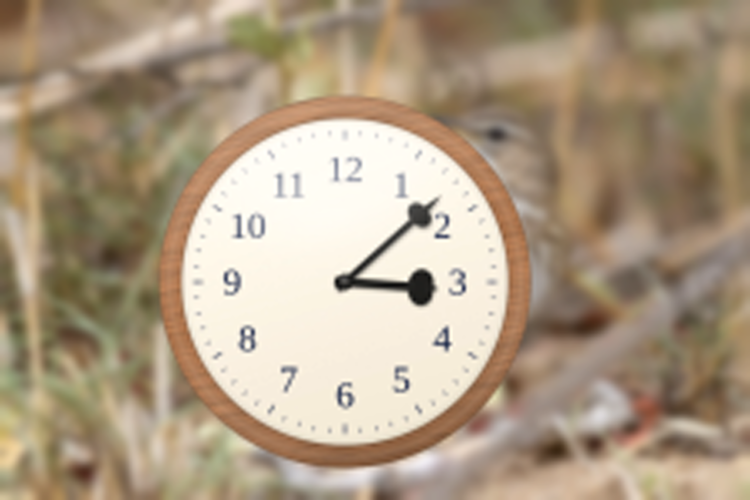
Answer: 3,08
